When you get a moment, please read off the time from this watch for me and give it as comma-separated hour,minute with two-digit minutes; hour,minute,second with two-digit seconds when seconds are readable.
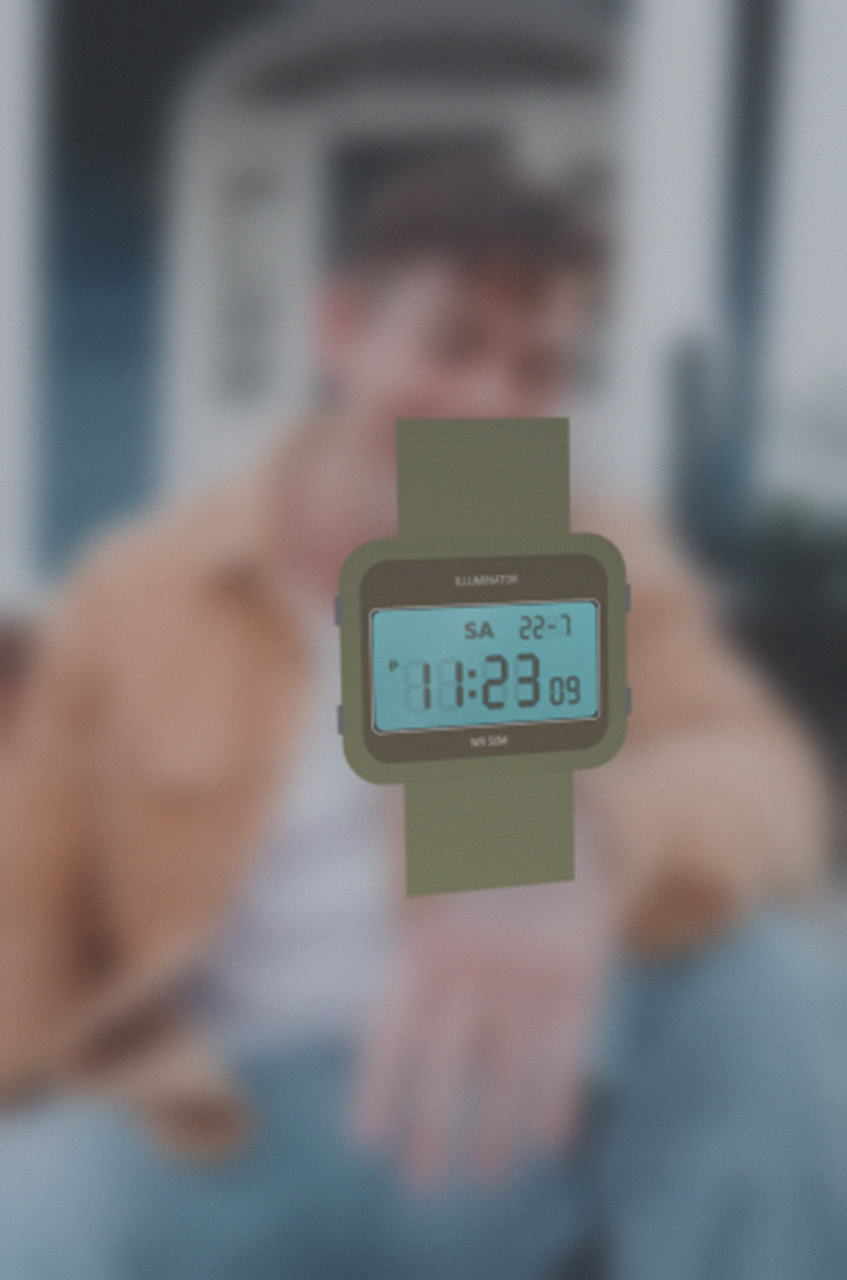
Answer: 11,23,09
